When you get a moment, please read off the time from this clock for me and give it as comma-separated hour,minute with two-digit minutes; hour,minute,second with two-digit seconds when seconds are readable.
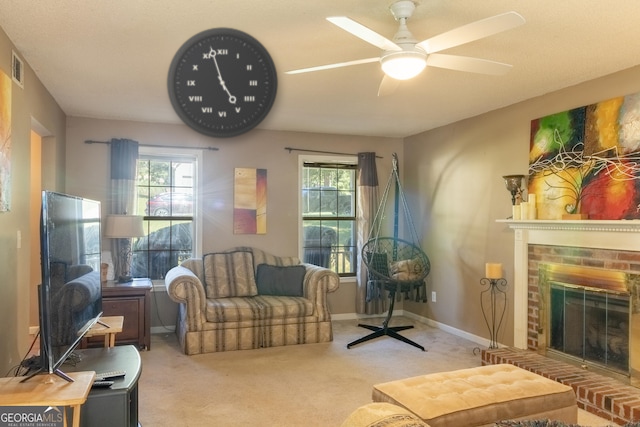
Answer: 4,57
